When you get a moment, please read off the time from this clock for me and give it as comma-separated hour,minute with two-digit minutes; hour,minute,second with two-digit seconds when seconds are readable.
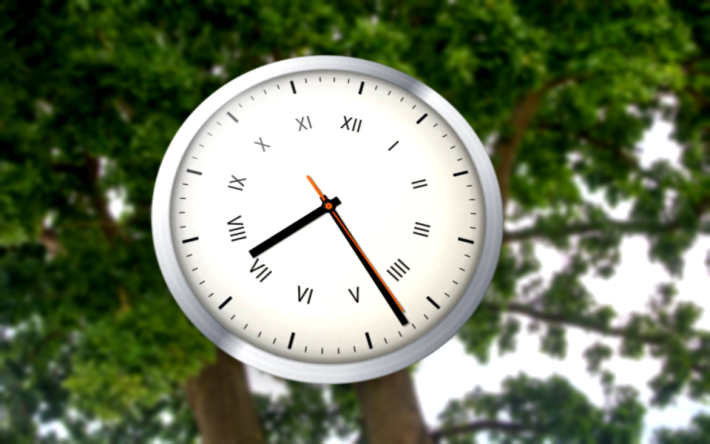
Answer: 7,22,22
